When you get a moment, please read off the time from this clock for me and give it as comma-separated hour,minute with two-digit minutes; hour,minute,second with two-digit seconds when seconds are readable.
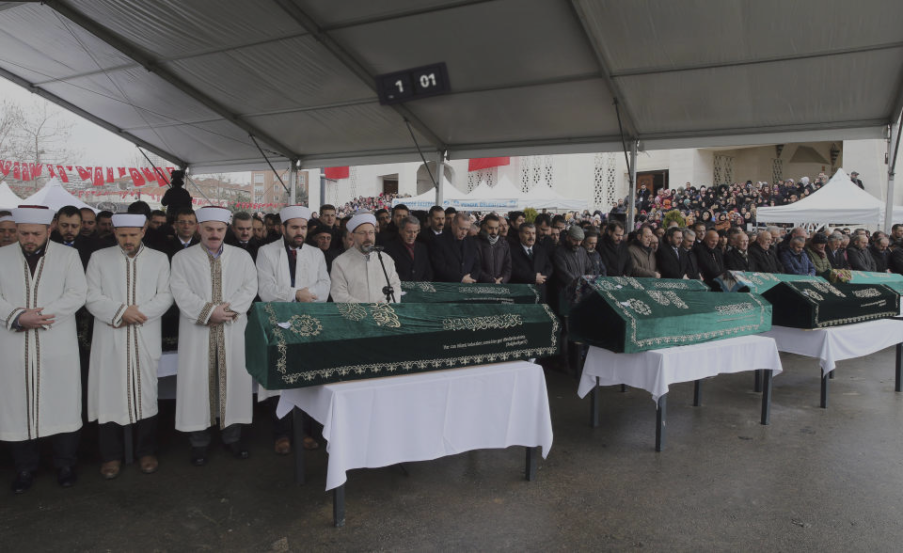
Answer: 1,01
